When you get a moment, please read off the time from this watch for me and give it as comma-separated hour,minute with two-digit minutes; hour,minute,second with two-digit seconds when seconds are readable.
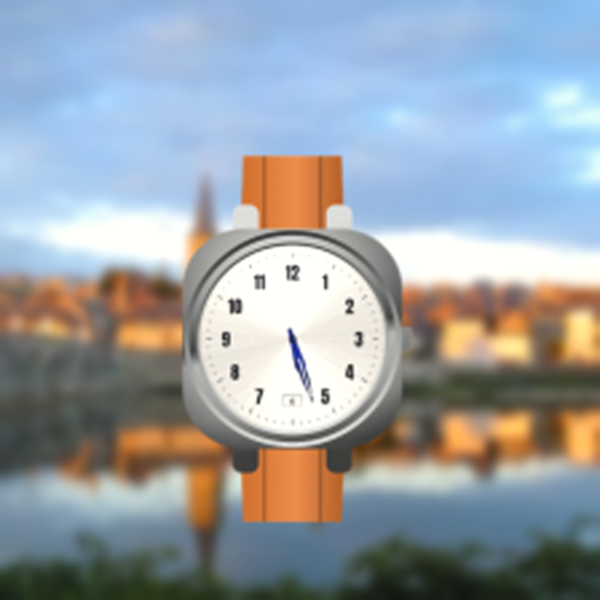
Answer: 5,27
